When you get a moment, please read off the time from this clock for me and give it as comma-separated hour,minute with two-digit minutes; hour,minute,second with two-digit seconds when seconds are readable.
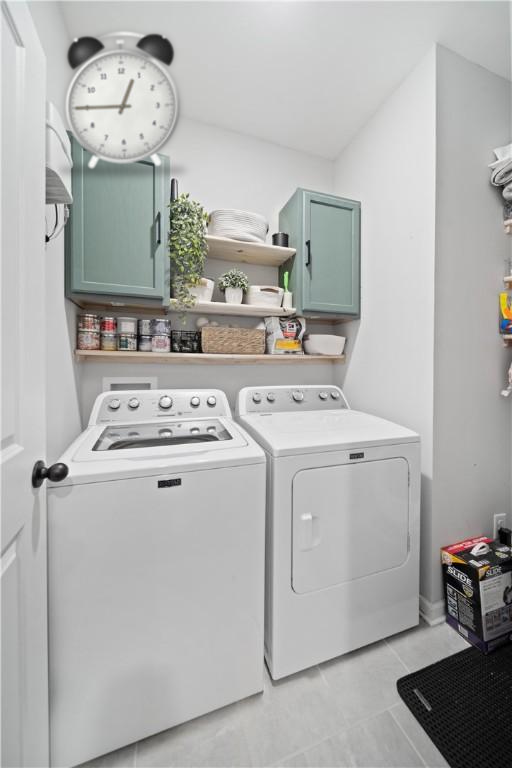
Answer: 12,45
